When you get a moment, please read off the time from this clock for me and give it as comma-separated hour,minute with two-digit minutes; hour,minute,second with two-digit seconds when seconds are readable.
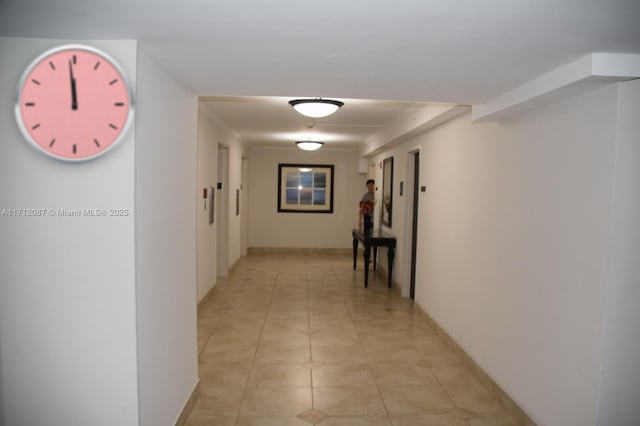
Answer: 11,59
